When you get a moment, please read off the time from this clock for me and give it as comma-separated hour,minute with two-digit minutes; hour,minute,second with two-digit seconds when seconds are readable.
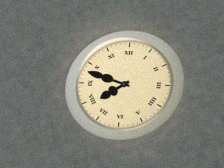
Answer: 7,48
